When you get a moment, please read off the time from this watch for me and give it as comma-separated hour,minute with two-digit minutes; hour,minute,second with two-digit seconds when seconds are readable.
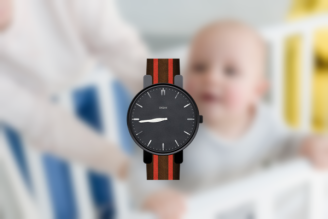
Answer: 8,44
